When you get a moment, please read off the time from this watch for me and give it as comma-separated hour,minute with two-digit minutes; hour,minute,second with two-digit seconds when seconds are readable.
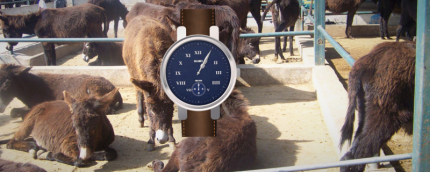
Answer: 1,05
